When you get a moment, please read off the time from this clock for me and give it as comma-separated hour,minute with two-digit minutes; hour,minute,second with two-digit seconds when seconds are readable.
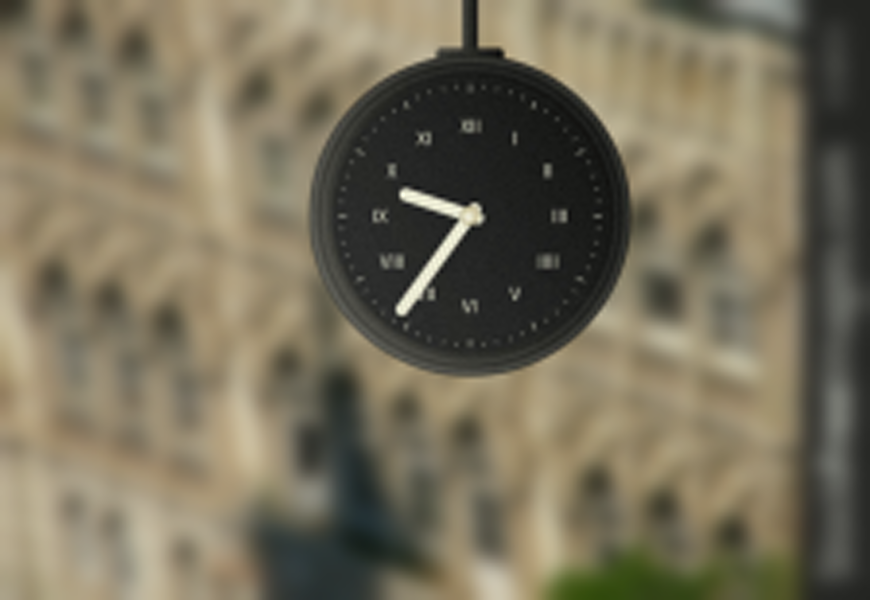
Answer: 9,36
